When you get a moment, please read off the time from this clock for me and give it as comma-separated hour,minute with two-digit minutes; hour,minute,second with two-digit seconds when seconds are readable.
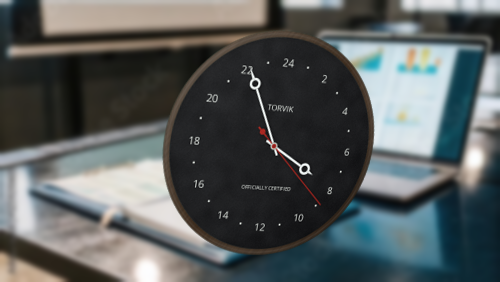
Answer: 7,55,22
